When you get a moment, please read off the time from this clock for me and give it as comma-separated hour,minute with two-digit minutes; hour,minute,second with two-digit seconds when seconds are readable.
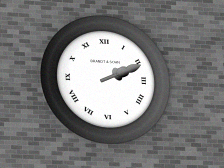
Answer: 2,11
